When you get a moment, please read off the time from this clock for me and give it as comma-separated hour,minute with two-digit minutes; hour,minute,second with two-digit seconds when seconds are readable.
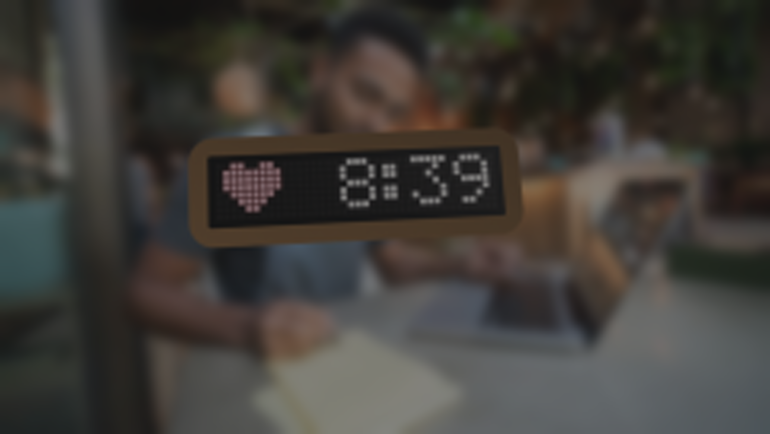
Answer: 8,39
